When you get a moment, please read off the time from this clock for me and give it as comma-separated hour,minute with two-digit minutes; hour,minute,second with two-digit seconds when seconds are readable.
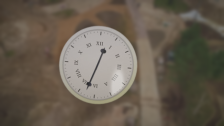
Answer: 12,33
